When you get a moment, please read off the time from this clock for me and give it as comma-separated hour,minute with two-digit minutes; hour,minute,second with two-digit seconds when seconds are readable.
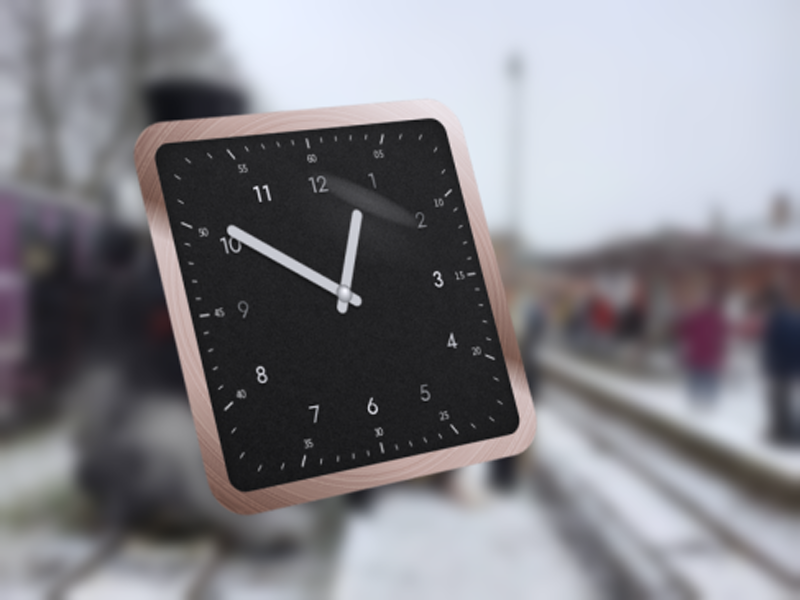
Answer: 12,51
